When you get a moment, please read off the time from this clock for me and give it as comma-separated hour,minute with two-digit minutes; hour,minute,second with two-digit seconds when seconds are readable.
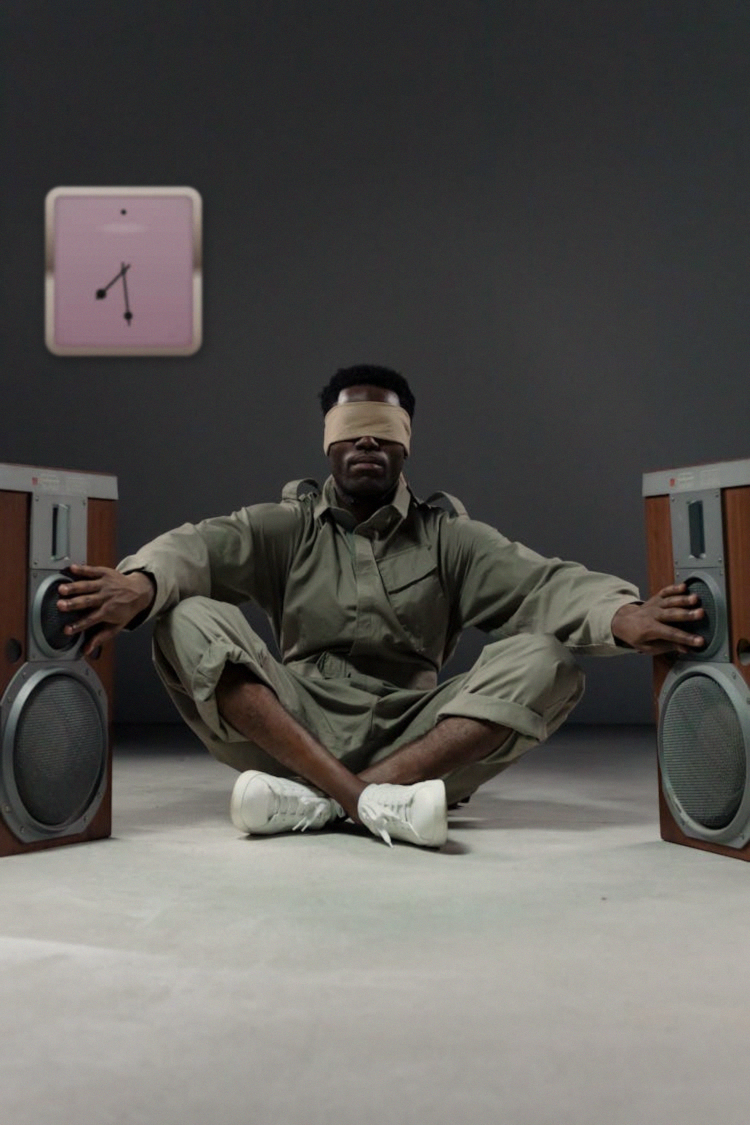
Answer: 7,29
